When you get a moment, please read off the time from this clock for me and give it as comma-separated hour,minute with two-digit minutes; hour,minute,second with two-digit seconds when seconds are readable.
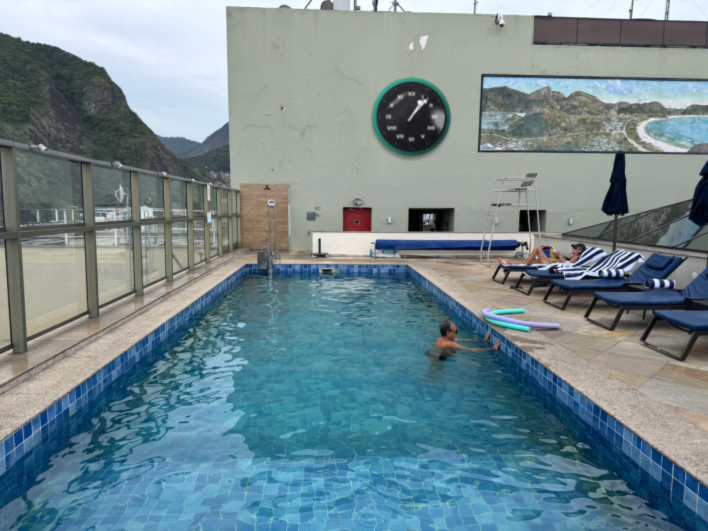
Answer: 1,07
